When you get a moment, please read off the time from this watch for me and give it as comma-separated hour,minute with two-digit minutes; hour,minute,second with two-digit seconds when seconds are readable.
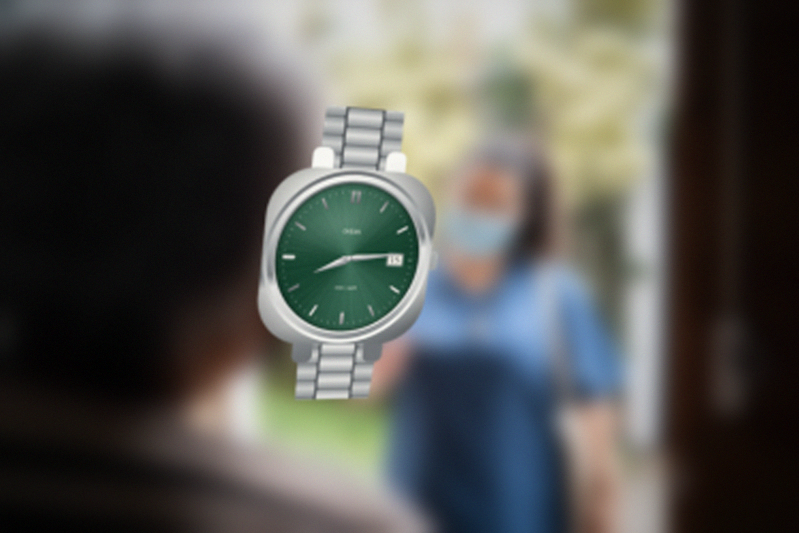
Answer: 8,14
